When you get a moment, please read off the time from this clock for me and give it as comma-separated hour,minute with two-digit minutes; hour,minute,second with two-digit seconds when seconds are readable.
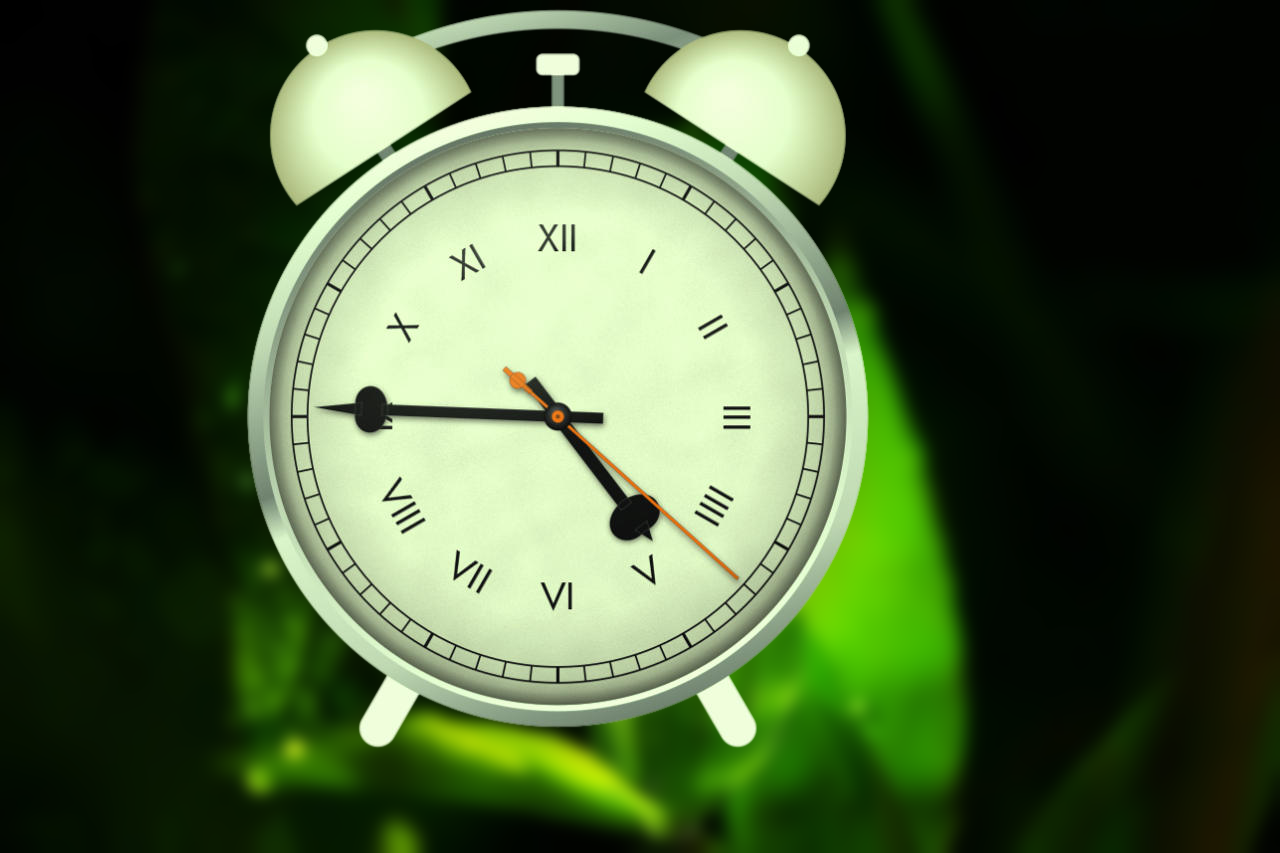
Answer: 4,45,22
